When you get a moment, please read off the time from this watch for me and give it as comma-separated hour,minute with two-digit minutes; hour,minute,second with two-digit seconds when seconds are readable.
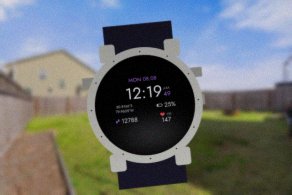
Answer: 12,19
